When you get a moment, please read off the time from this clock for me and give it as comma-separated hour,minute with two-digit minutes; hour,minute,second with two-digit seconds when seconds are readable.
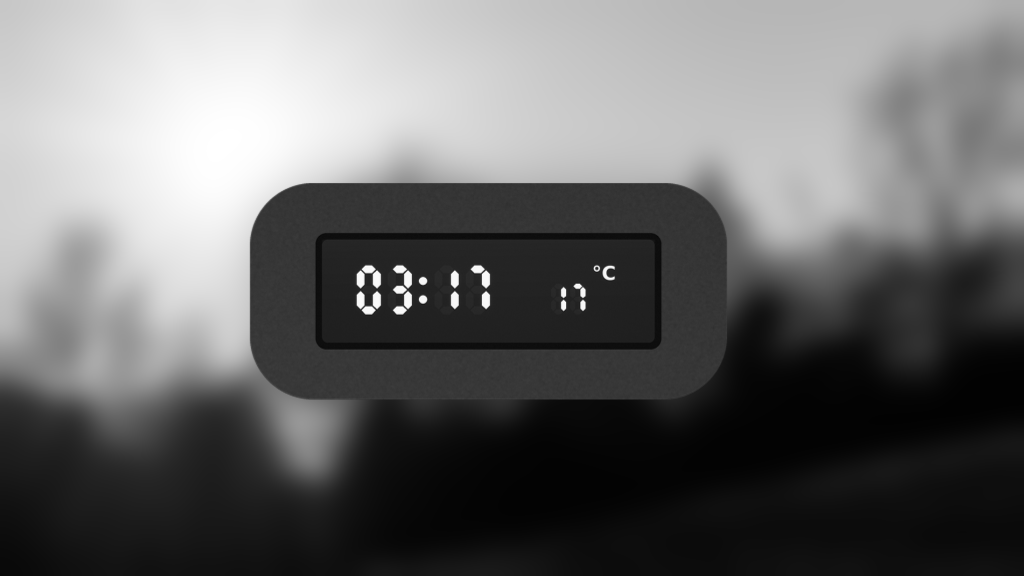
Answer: 3,17
